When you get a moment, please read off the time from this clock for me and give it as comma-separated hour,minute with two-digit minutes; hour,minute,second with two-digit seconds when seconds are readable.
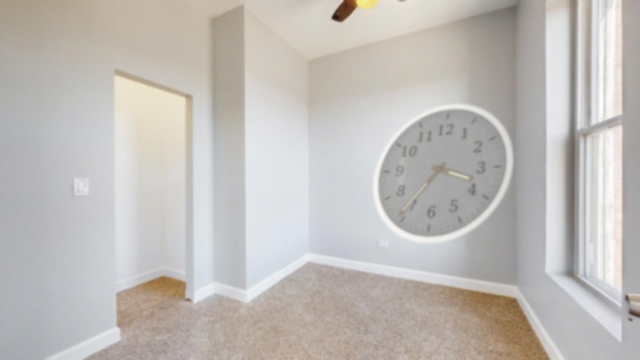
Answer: 3,36
